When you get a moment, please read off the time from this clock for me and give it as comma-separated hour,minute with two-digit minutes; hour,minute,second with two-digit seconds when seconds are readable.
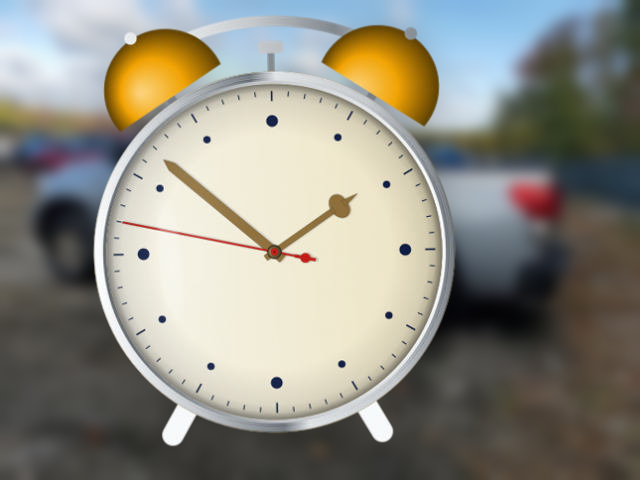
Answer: 1,51,47
